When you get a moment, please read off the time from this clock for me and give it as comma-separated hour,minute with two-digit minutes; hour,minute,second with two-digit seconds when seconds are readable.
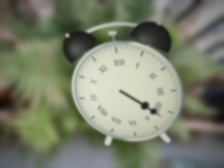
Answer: 4,22
